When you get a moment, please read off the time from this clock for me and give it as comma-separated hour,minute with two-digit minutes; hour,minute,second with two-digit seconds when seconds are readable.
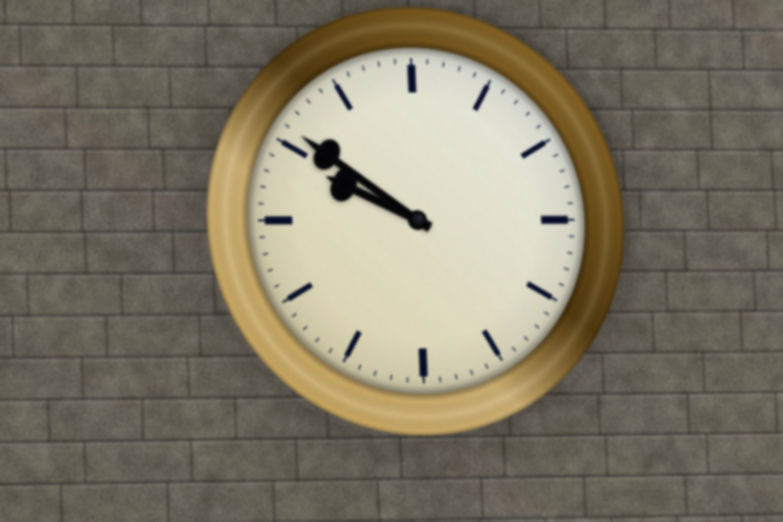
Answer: 9,51
